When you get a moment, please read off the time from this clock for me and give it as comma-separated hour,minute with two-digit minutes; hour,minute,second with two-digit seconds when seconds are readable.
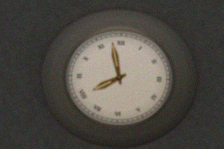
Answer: 7,58
